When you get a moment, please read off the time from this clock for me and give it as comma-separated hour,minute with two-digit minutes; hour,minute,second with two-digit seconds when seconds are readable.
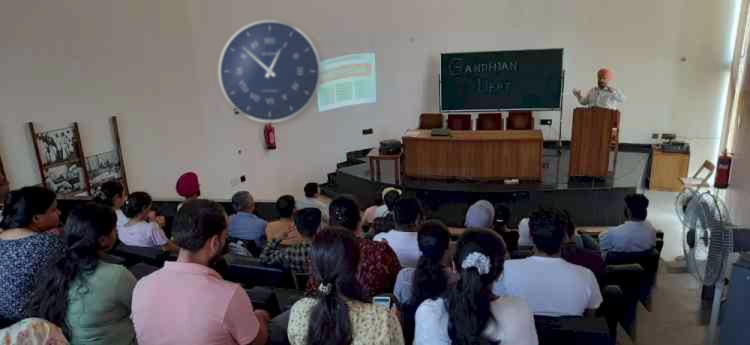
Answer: 12,52
